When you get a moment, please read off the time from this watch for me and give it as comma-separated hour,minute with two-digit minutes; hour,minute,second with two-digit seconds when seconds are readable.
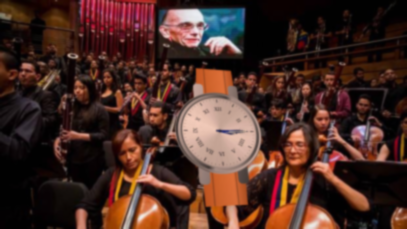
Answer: 3,15
